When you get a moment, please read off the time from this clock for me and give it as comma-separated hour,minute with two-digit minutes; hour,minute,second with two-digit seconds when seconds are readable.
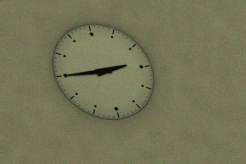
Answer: 2,45
